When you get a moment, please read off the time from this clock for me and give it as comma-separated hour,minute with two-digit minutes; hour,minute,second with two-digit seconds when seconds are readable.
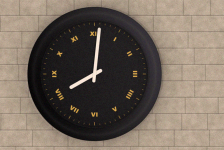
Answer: 8,01
